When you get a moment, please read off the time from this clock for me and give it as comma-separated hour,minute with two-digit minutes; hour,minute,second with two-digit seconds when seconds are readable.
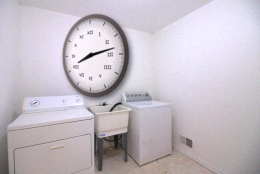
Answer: 8,13
